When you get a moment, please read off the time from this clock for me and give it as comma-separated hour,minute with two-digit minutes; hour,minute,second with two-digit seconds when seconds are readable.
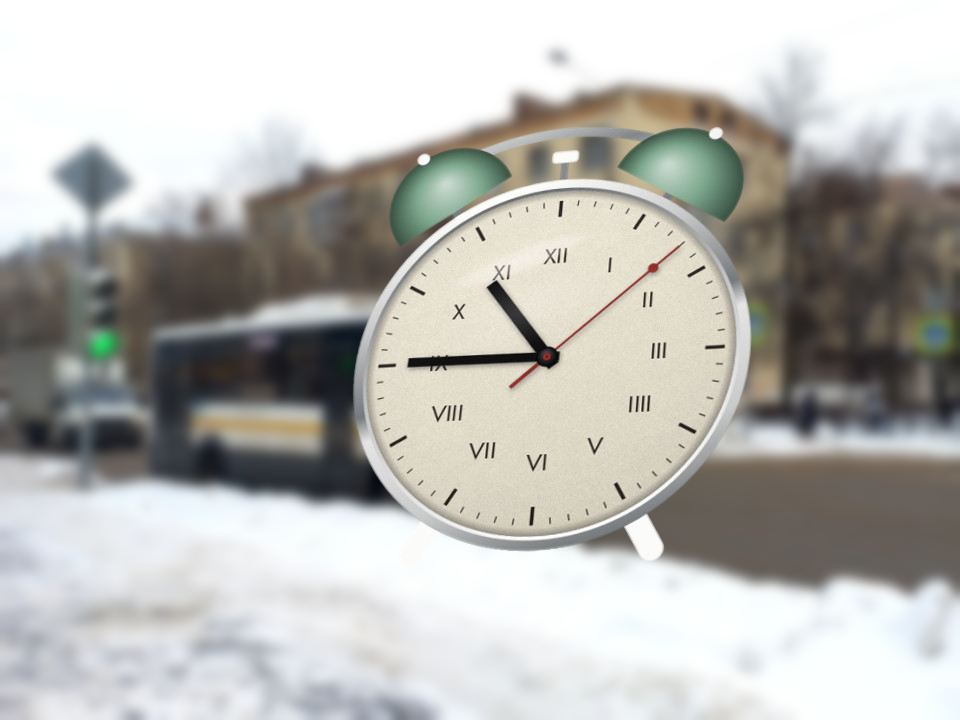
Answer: 10,45,08
